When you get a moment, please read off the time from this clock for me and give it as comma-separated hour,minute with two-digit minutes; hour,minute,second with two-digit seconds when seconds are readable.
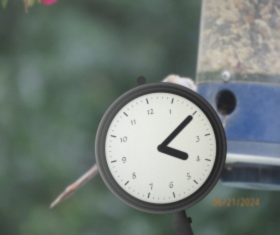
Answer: 4,10
